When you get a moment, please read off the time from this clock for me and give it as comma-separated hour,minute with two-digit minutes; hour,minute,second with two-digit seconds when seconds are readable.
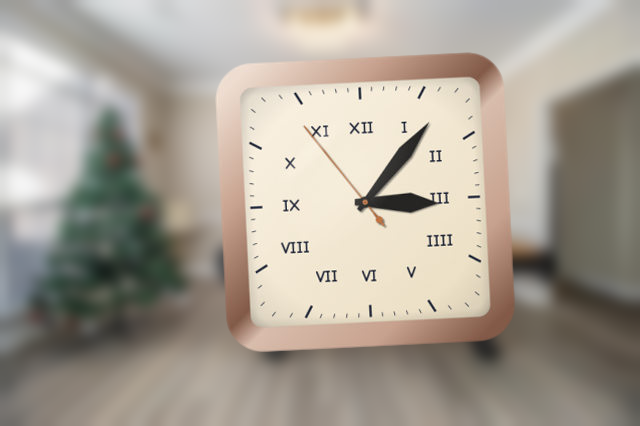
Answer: 3,06,54
